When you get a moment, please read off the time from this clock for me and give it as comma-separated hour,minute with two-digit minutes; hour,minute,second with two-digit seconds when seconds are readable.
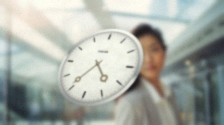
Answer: 4,36
